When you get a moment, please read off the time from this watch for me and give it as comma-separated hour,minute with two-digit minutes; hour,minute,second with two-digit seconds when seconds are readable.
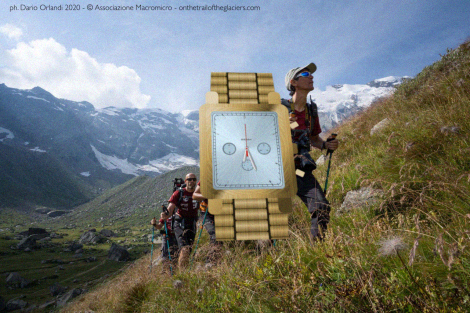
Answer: 6,27
